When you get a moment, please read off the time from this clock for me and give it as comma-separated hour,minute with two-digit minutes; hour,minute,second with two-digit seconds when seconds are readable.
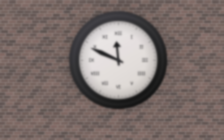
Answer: 11,49
